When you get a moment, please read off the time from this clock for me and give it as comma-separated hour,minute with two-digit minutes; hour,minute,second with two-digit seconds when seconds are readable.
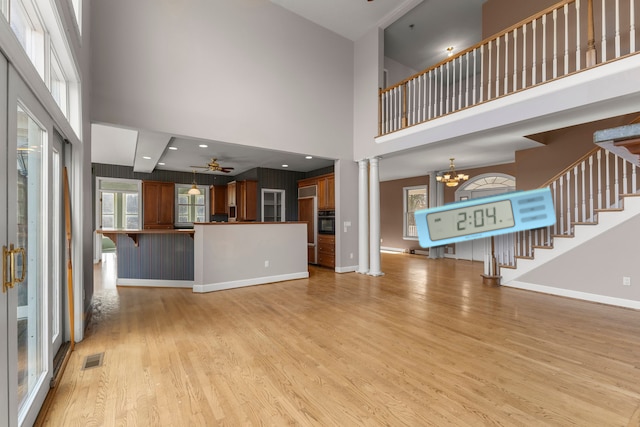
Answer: 2,04
